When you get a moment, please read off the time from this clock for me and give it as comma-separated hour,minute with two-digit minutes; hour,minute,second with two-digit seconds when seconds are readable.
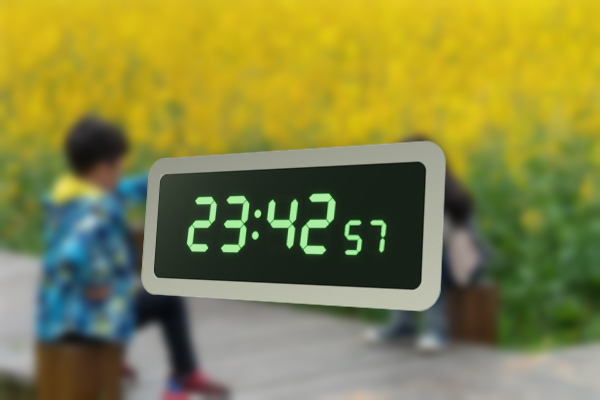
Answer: 23,42,57
